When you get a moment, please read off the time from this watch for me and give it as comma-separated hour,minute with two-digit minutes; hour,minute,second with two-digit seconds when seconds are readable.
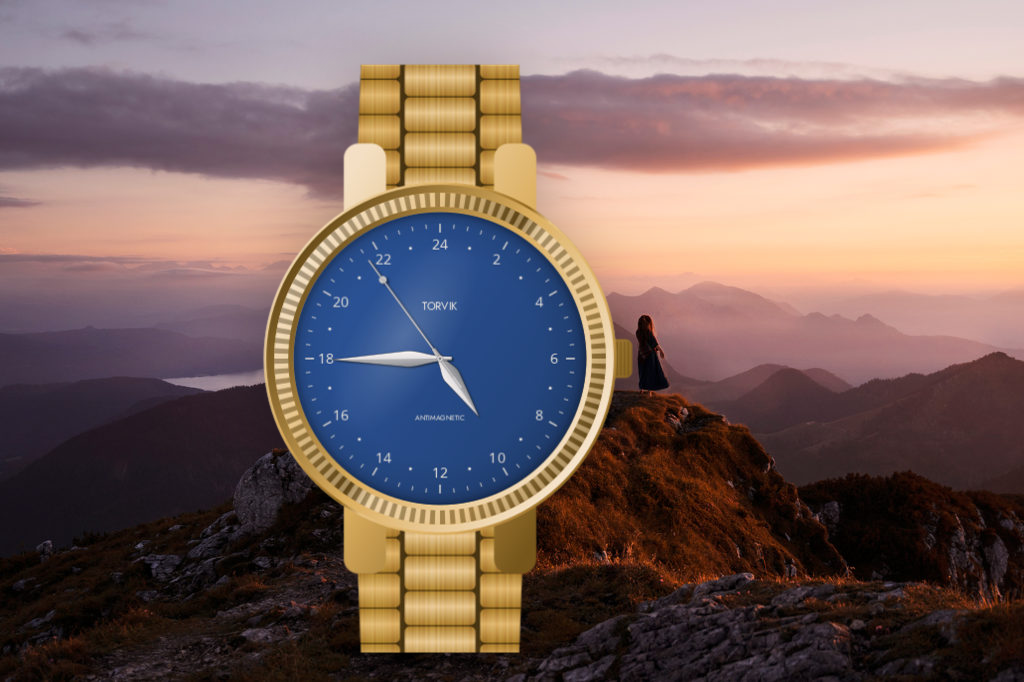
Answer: 9,44,54
